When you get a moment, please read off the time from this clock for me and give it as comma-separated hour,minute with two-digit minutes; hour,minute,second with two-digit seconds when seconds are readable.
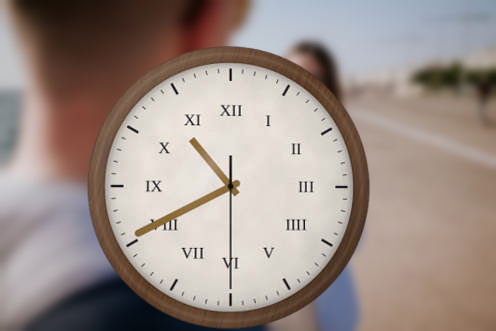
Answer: 10,40,30
